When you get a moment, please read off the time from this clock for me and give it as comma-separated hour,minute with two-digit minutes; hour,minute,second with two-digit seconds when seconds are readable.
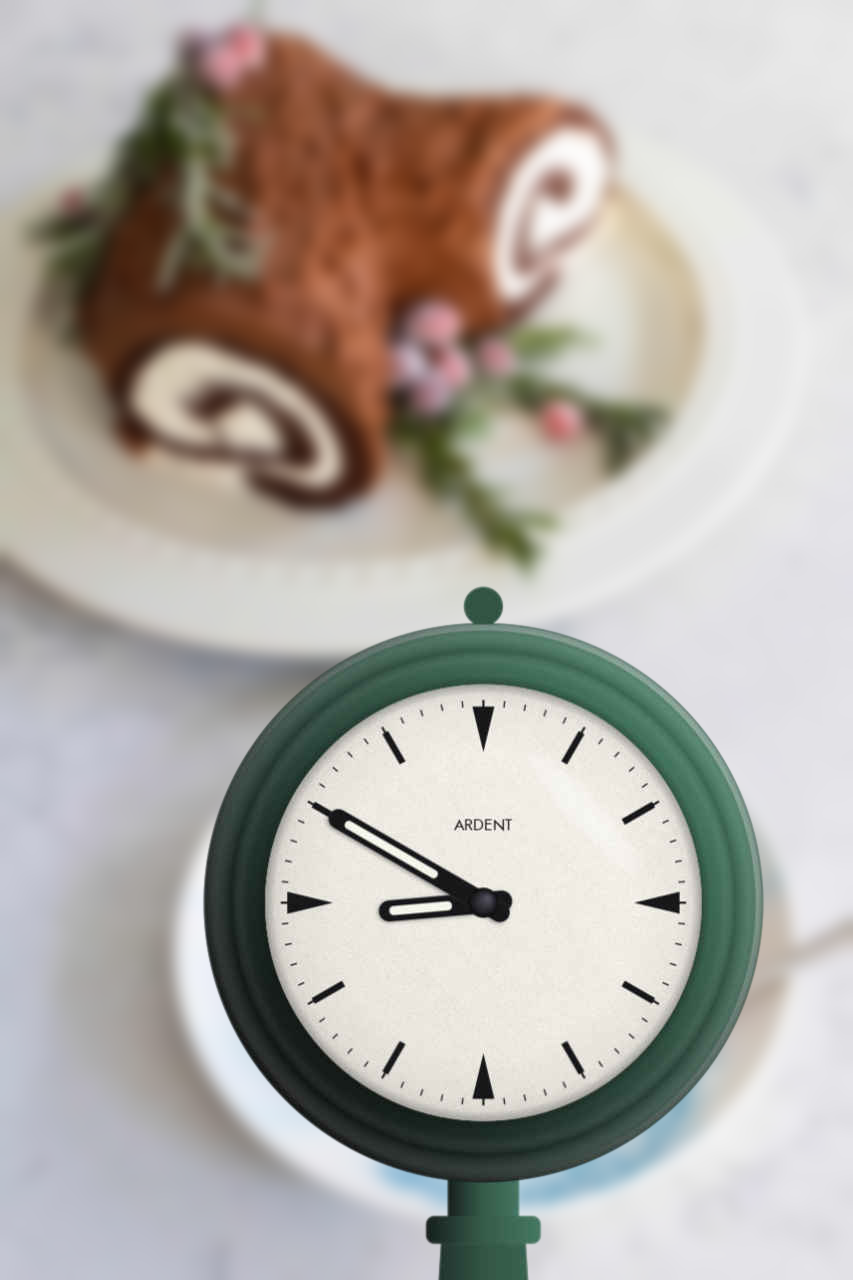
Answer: 8,50
